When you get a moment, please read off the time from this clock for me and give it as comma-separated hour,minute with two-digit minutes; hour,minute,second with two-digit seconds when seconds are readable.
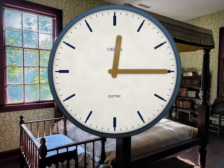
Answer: 12,15
